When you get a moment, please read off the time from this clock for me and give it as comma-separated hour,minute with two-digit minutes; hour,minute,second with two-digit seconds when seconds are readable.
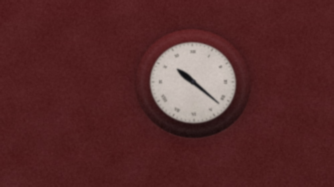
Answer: 10,22
